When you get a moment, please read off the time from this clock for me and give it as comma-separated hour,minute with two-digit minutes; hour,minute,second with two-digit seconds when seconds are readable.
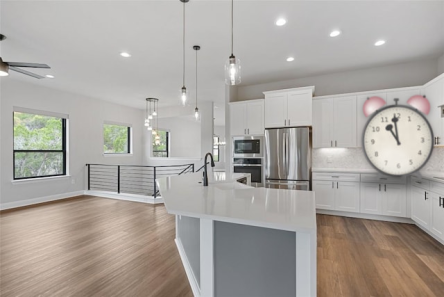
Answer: 10,59
